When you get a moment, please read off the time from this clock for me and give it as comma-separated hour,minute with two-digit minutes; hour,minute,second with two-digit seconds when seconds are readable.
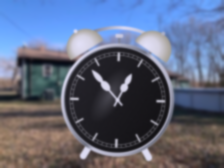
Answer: 12,53
